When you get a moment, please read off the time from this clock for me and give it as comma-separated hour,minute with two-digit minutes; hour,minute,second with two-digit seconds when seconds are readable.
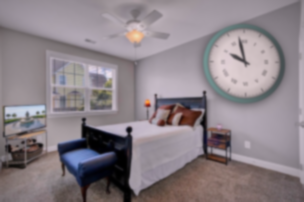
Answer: 9,58
